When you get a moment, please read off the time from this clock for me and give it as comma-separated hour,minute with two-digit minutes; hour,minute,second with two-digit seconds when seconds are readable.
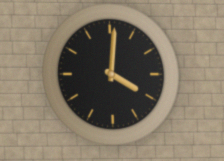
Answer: 4,01
